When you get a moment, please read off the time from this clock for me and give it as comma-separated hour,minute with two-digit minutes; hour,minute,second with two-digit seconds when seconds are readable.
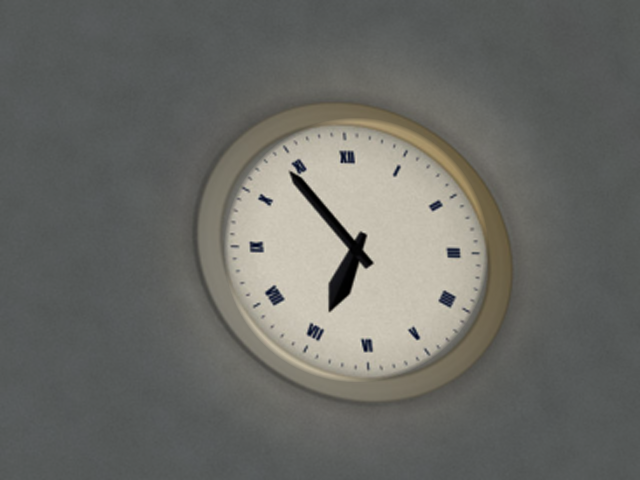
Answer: 6,54
